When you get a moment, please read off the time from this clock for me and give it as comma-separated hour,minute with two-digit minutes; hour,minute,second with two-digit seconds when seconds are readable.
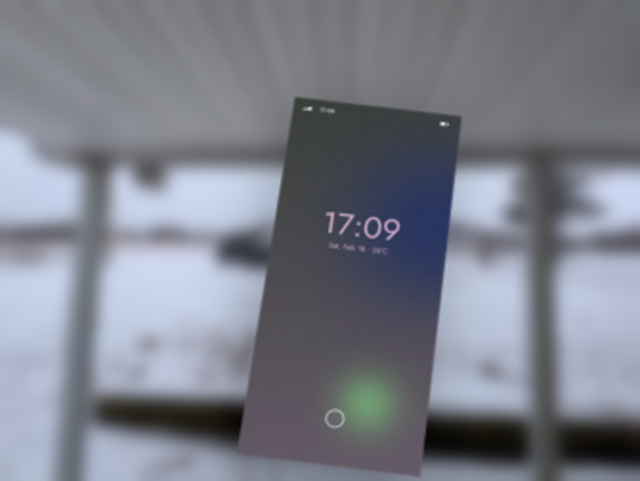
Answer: 17,09
